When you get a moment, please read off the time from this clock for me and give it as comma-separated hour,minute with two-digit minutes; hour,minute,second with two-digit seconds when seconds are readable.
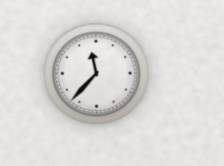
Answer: 11,37
